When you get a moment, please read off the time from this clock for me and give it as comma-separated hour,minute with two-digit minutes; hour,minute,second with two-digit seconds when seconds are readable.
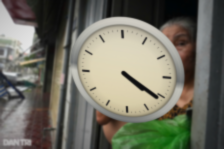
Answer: 4,21
